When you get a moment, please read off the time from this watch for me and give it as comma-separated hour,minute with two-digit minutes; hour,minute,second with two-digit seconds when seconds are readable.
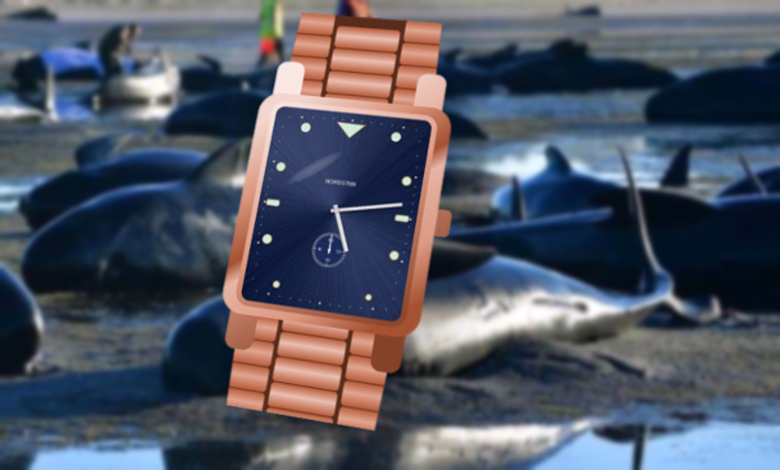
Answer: 5,13
